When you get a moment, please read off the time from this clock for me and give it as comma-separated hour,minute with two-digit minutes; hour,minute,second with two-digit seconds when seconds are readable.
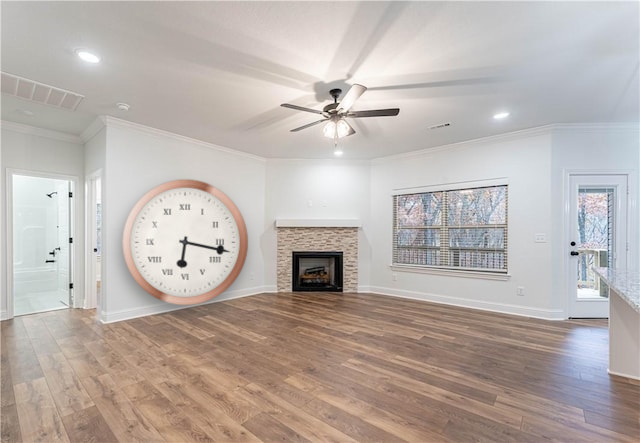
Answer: 6,17
